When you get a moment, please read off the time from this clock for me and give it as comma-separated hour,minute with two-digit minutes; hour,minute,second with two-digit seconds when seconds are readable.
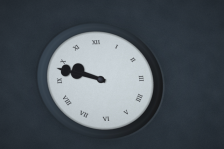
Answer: 9,48
